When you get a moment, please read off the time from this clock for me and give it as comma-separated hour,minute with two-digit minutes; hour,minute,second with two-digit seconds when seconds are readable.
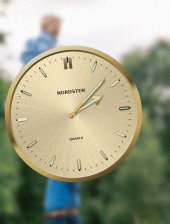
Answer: 2,08
